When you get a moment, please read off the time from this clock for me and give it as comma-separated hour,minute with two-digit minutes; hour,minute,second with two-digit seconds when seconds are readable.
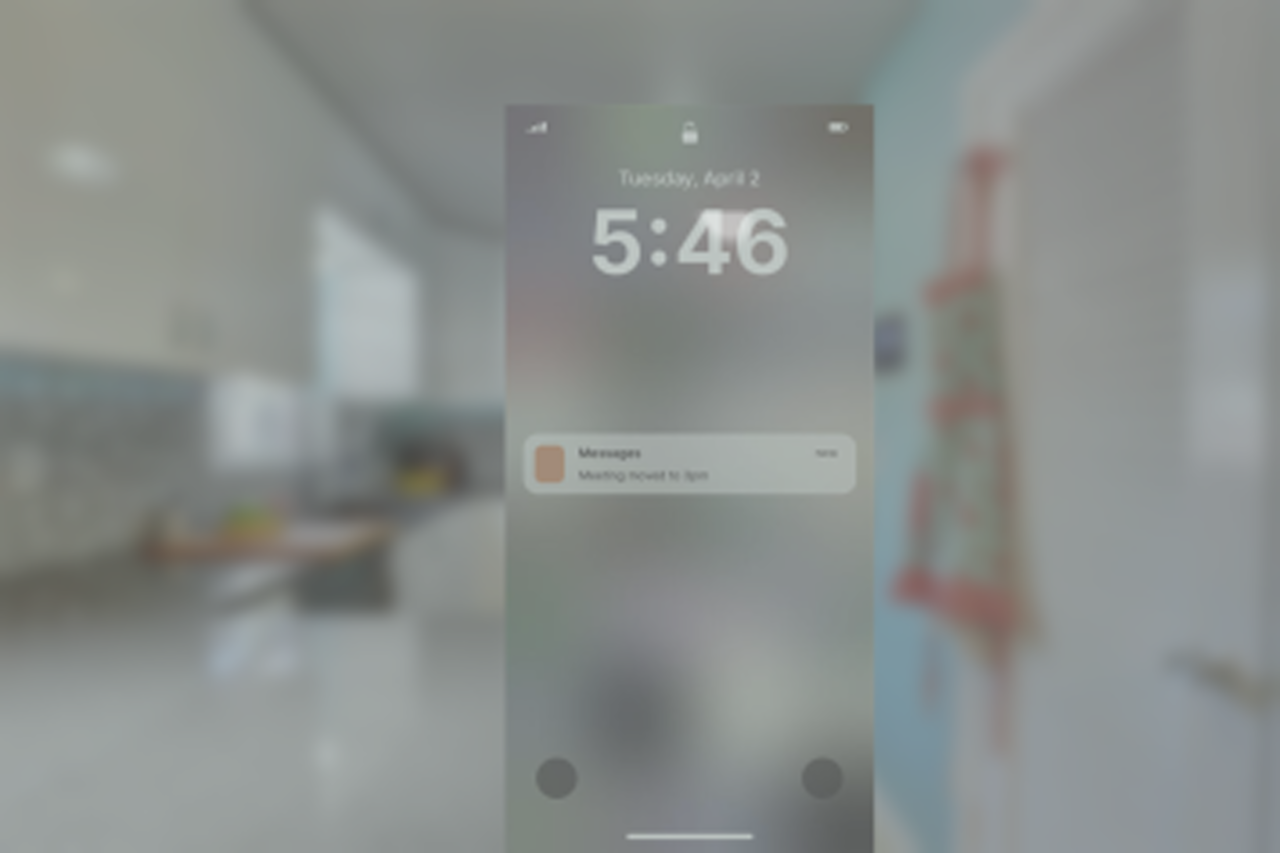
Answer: 5,46
